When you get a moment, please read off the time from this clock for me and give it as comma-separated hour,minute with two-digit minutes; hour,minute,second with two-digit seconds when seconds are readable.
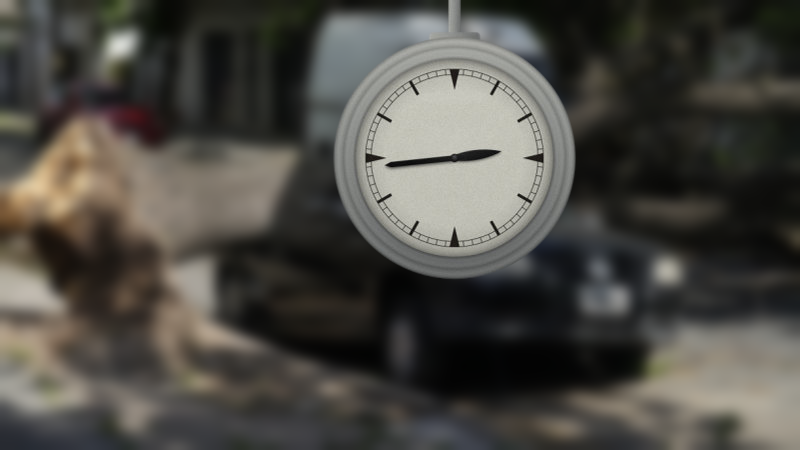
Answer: 2,44
